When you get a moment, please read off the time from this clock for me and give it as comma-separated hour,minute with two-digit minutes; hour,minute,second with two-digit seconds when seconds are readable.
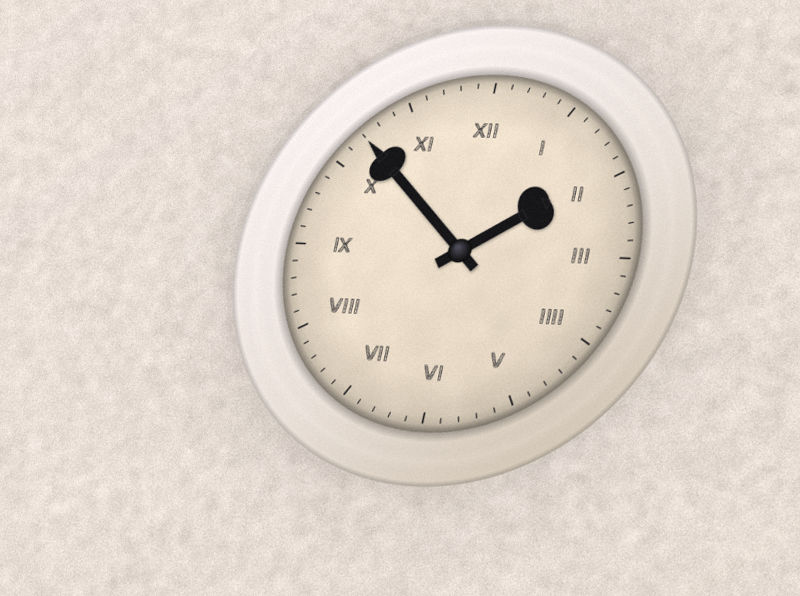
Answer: 1,52
